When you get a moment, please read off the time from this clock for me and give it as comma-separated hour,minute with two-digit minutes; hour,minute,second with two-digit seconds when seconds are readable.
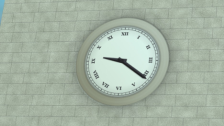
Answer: 9,21
